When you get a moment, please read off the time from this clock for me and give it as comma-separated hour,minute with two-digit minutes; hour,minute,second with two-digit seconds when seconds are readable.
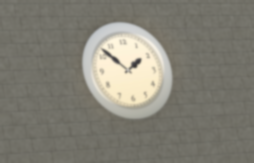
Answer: 1,52
